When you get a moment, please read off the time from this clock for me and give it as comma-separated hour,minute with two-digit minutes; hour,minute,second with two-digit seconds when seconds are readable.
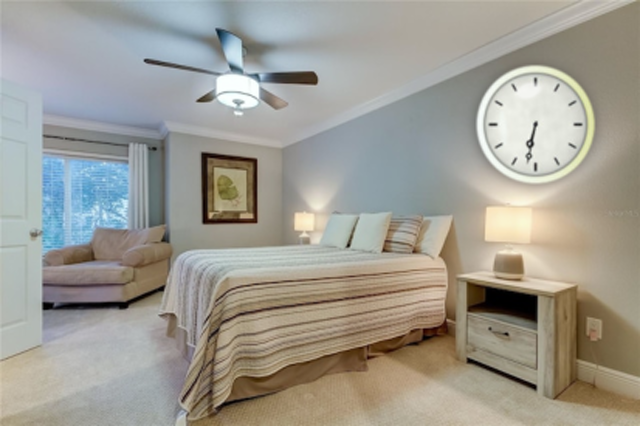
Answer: 6,32
